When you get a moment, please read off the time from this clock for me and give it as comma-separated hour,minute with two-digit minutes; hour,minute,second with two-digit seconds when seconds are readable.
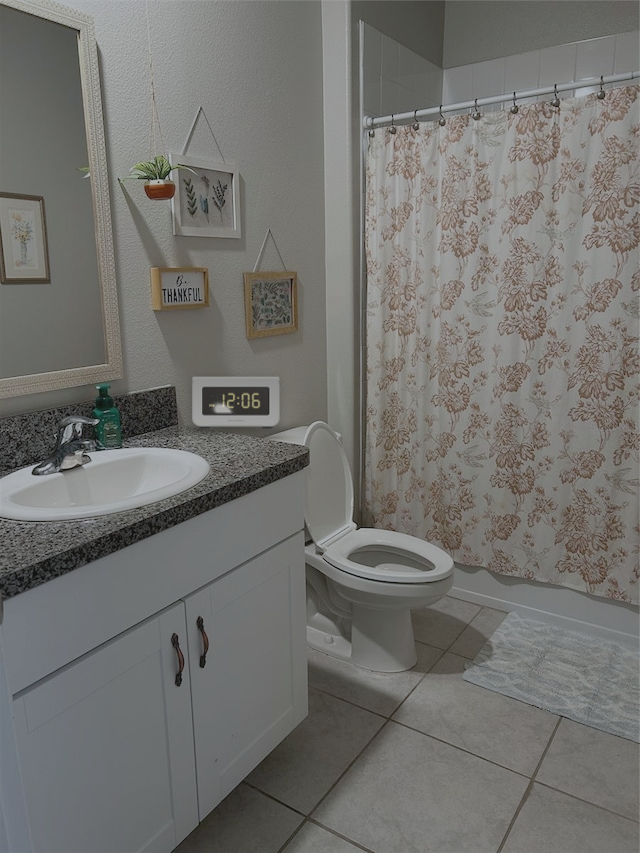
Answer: 12,06
